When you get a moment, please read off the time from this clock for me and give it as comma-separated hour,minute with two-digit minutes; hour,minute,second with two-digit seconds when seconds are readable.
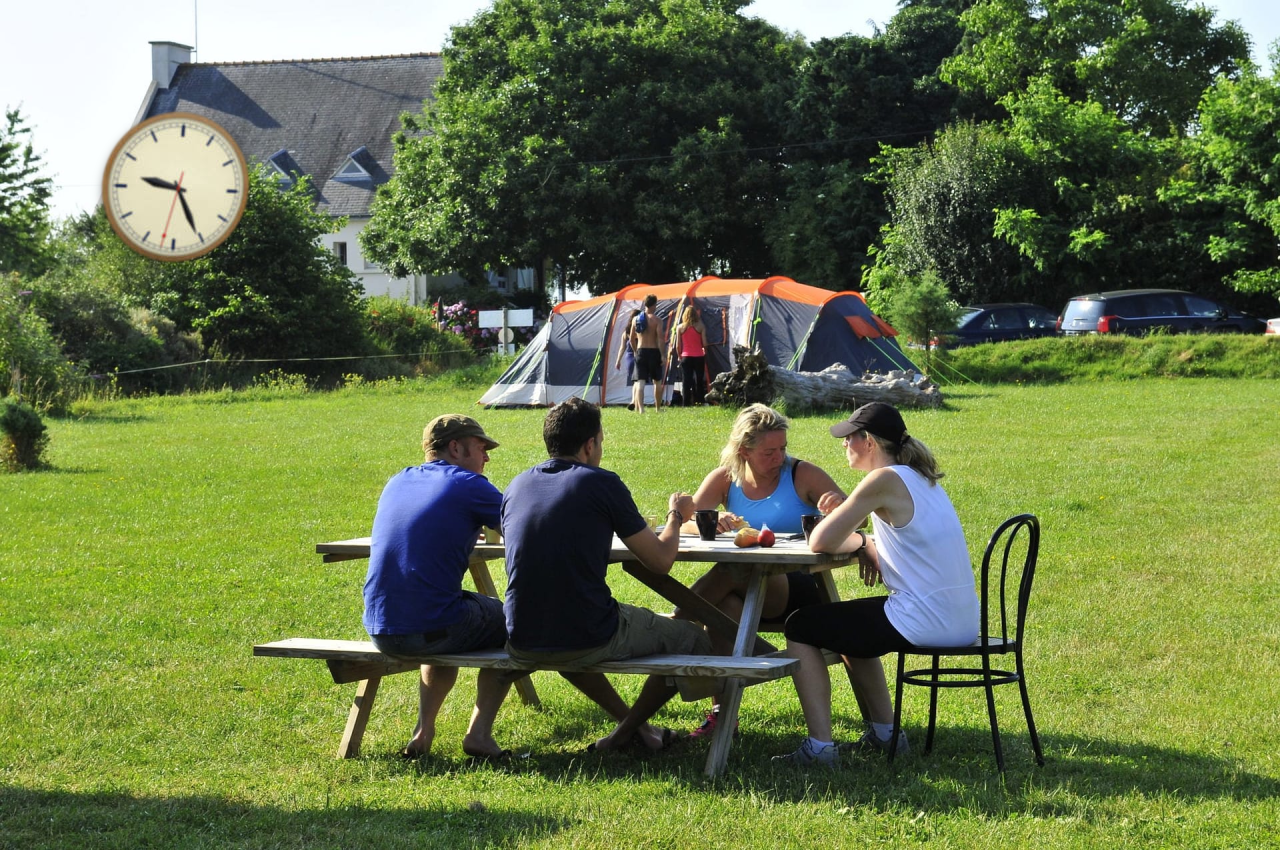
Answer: 9,25,32
